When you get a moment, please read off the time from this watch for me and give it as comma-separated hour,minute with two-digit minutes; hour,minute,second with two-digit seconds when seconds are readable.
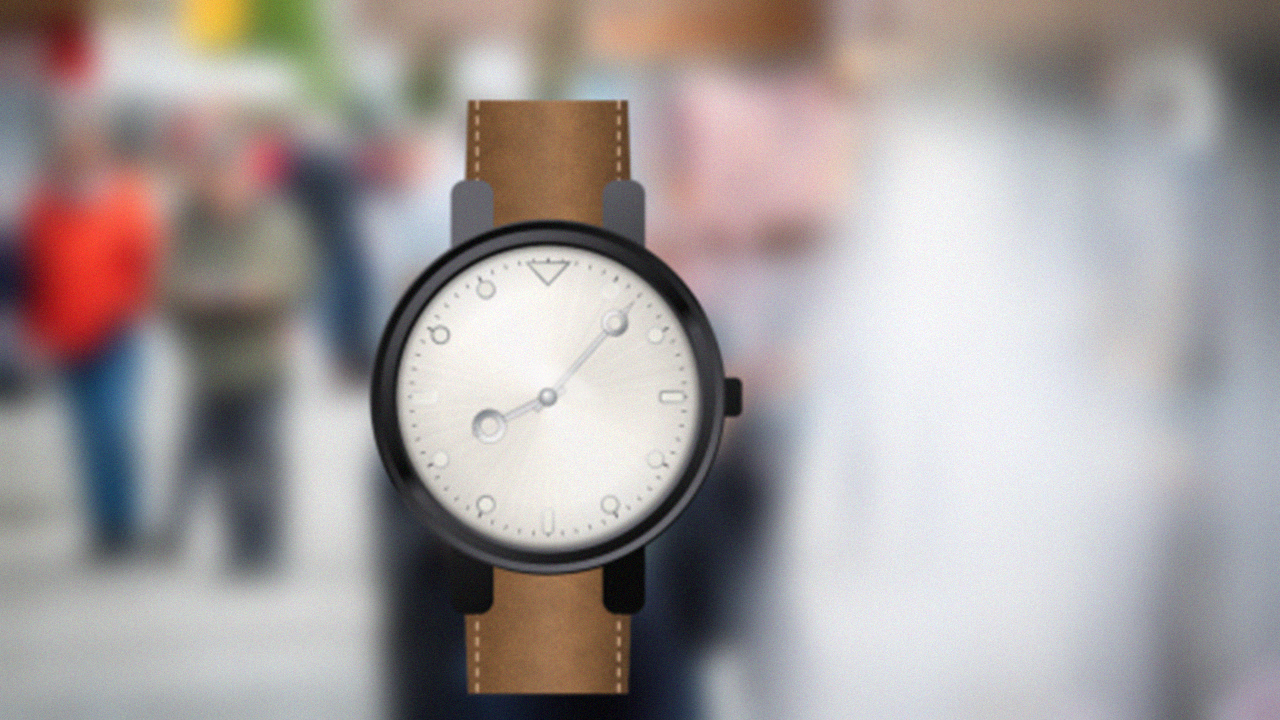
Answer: 8,07
